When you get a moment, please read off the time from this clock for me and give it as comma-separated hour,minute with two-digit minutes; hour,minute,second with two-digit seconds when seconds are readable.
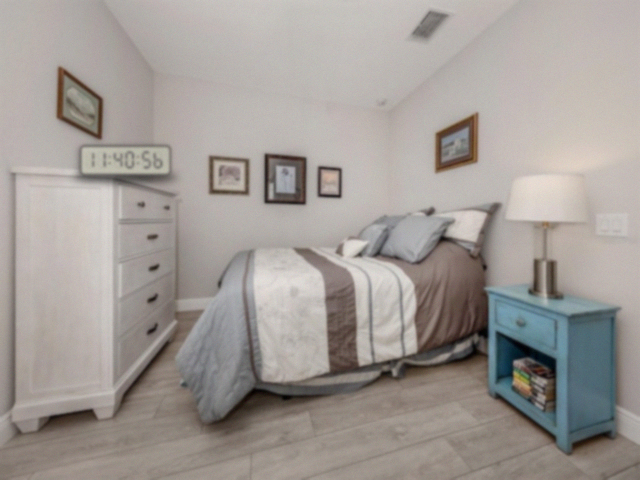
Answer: 11,40,56
